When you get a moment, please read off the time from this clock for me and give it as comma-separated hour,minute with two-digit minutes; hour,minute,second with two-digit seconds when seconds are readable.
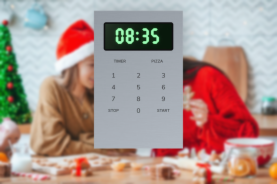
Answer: 8,35
